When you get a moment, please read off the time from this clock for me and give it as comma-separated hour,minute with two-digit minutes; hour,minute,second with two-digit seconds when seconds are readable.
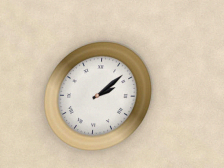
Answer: 2,08
